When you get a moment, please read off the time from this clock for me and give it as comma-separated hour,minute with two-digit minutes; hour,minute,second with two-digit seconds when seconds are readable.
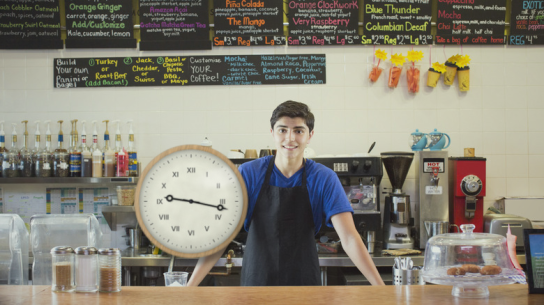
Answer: 9,17
